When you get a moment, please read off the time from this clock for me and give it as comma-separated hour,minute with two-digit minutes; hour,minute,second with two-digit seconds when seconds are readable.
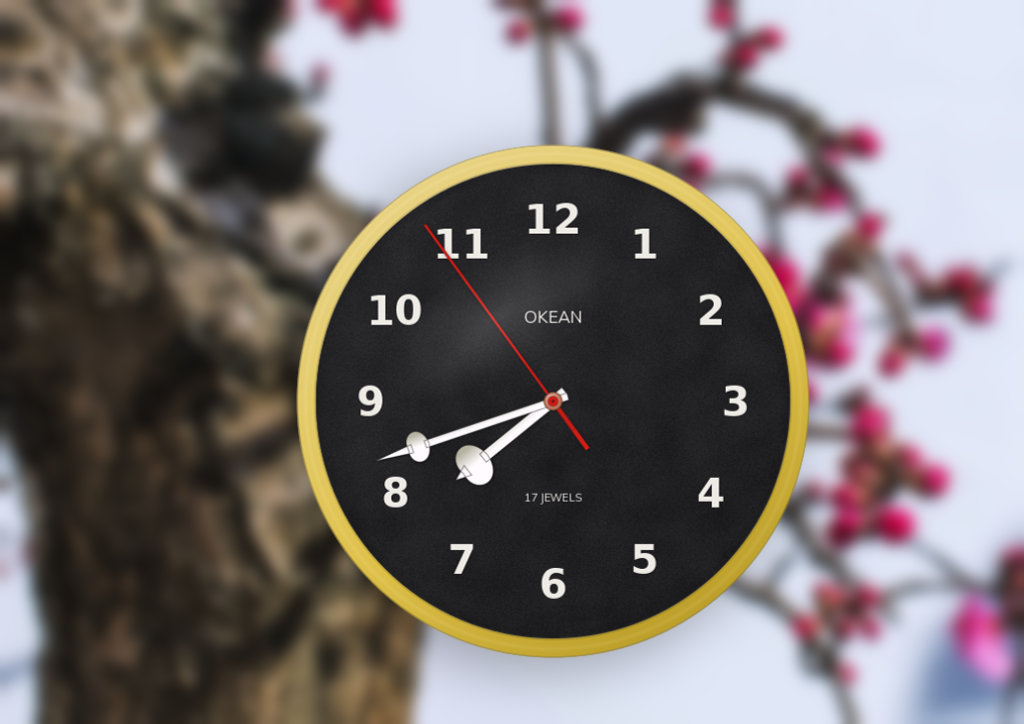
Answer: 7,41,54
